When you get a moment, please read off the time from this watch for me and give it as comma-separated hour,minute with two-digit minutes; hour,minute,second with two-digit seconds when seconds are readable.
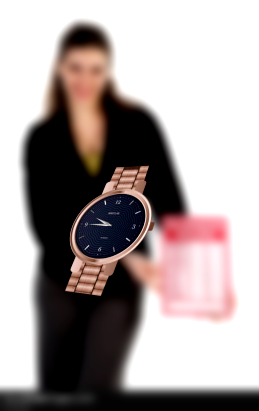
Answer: 9,45
